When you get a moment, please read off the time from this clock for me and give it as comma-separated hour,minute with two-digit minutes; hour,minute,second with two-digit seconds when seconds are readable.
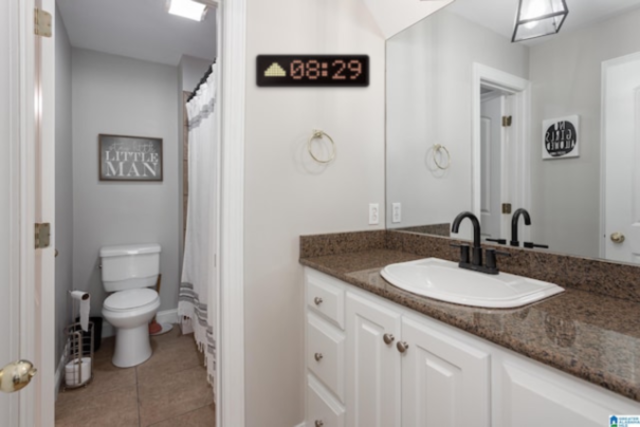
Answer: 8,29
